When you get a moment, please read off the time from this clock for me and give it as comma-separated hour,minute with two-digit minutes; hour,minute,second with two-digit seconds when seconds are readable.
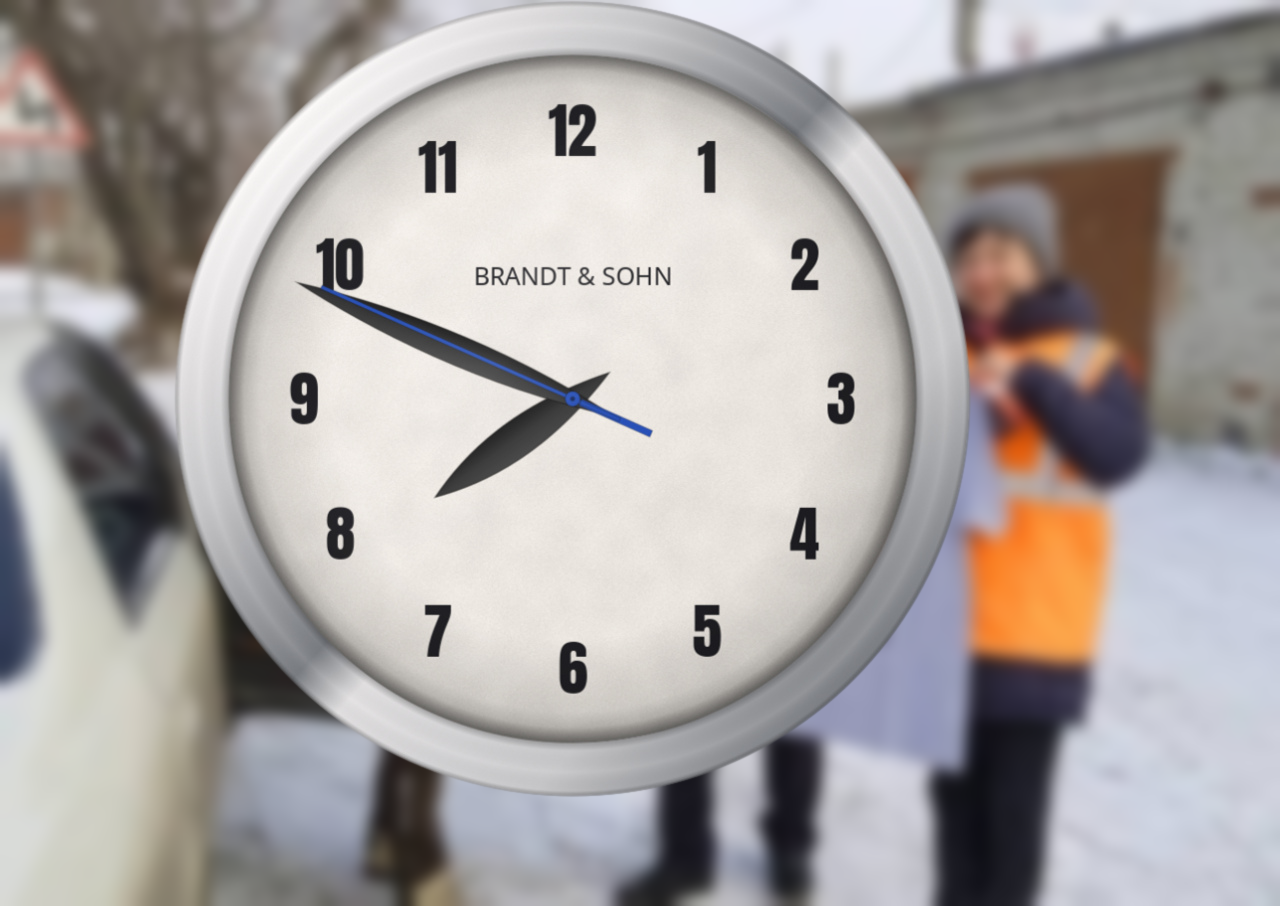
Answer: 7,48,49
